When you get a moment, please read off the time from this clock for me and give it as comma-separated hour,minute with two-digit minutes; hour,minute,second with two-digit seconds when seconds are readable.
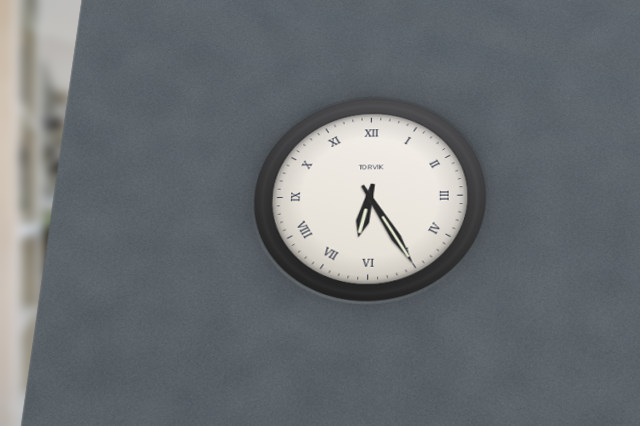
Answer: 6,25
